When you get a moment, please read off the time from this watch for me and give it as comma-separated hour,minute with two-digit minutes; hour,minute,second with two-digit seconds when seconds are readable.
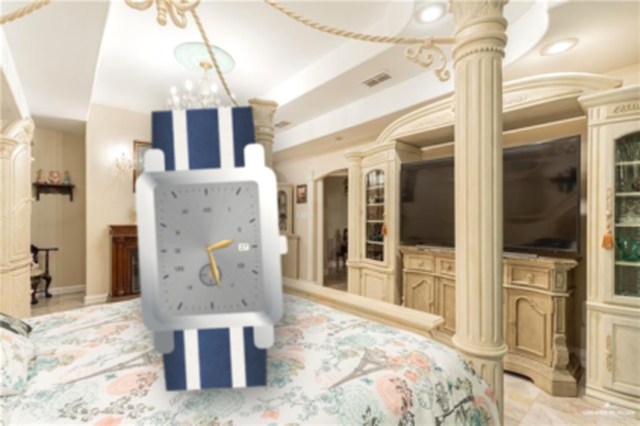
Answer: 2,28
